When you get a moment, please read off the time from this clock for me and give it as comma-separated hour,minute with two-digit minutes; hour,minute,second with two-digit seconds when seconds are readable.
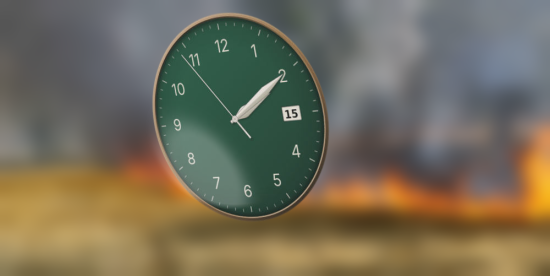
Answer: 2,09,54
